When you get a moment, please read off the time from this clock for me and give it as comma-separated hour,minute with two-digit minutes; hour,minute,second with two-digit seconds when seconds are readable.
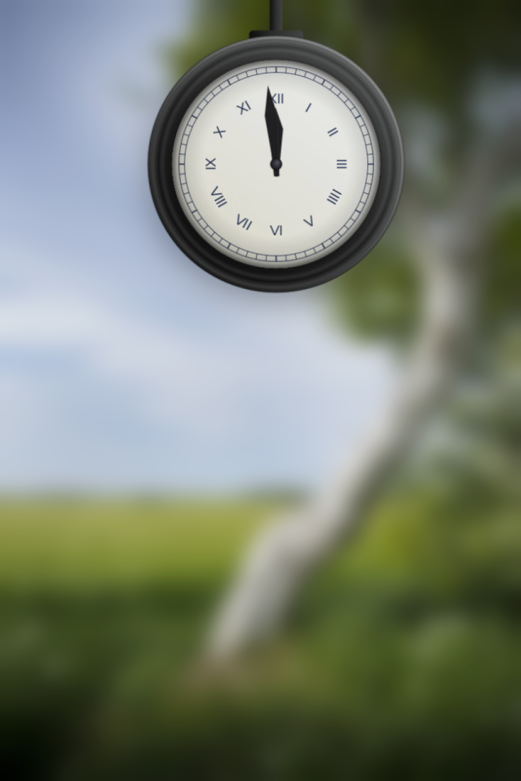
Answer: 11,59
